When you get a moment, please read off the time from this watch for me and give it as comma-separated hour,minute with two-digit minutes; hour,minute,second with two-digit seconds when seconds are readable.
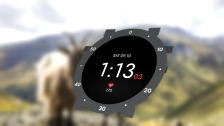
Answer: 1,13
